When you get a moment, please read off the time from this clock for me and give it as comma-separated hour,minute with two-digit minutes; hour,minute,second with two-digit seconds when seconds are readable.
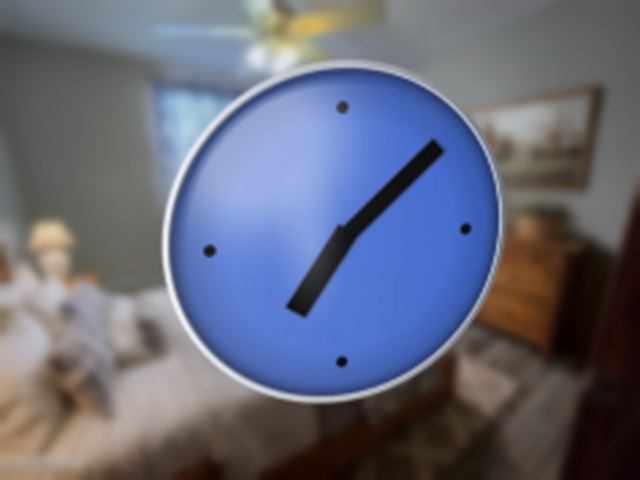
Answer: 7,08
